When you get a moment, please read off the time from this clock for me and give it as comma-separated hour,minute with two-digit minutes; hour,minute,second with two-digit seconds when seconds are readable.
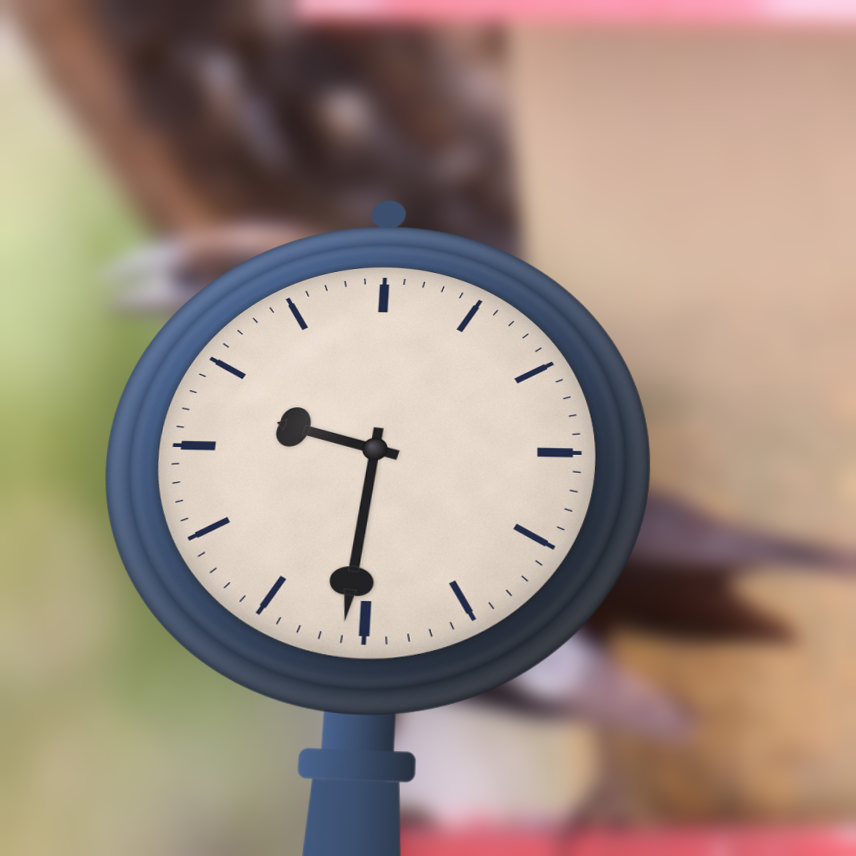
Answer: 9,31
